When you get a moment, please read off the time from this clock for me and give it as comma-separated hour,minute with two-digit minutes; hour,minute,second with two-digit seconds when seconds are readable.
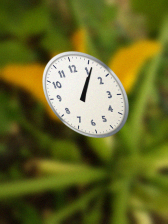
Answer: 1,06
